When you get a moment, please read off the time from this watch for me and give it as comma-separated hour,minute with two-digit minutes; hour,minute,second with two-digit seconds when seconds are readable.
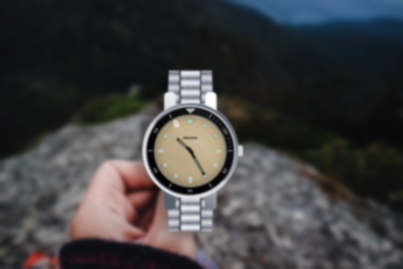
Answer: 10,25
